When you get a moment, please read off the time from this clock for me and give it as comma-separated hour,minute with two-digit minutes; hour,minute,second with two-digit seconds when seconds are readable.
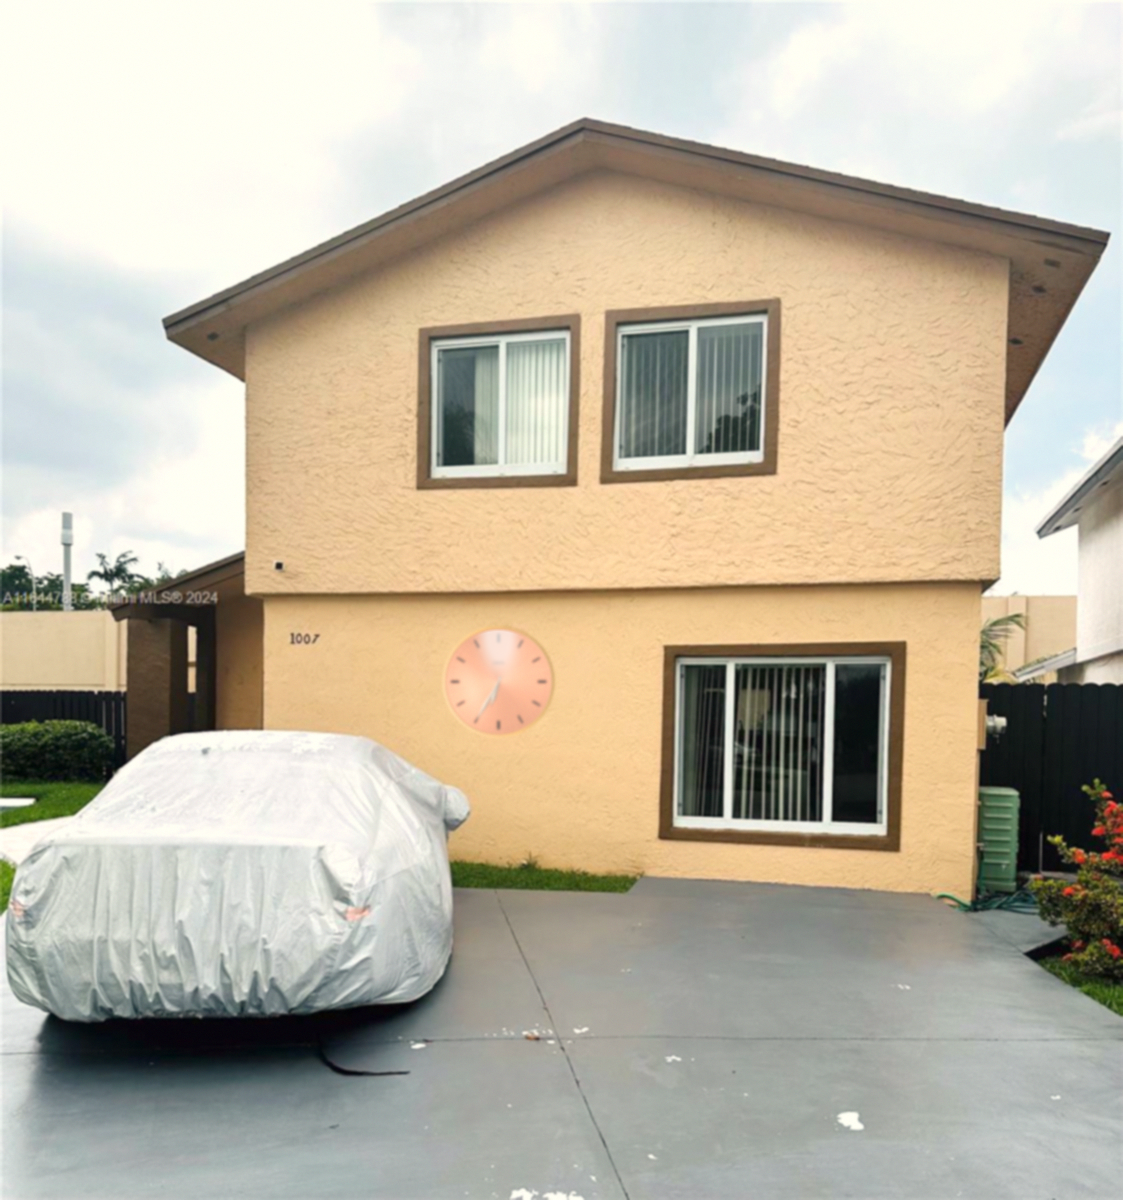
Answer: 6,35
